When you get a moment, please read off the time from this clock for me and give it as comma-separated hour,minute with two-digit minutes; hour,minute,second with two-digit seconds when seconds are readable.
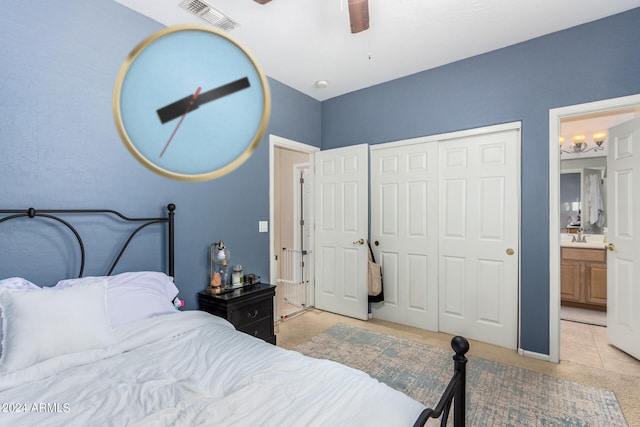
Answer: 8,11,35
